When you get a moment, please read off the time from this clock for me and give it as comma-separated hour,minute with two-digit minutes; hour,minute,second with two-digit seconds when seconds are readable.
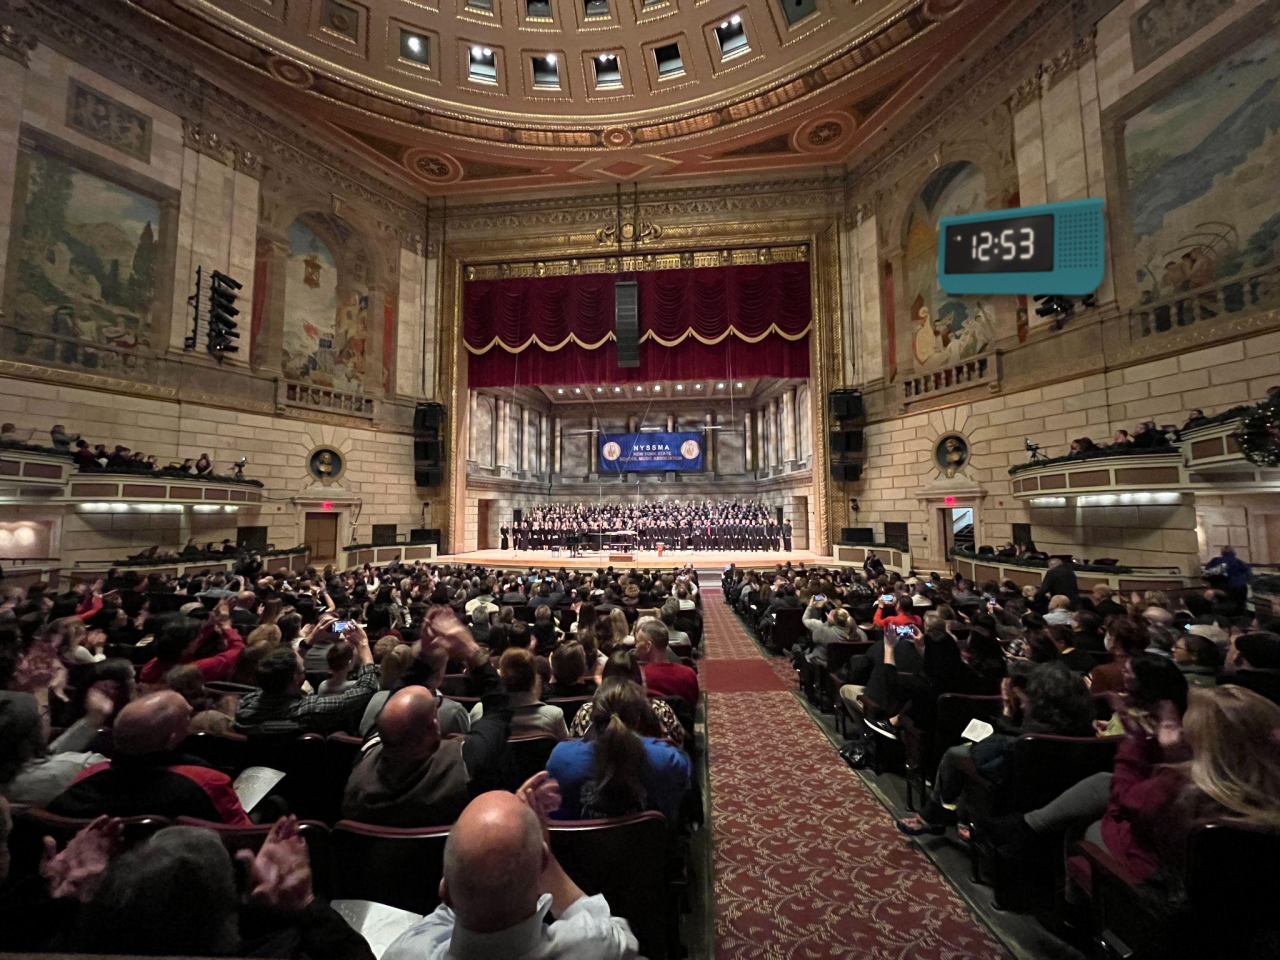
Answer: 12,53
